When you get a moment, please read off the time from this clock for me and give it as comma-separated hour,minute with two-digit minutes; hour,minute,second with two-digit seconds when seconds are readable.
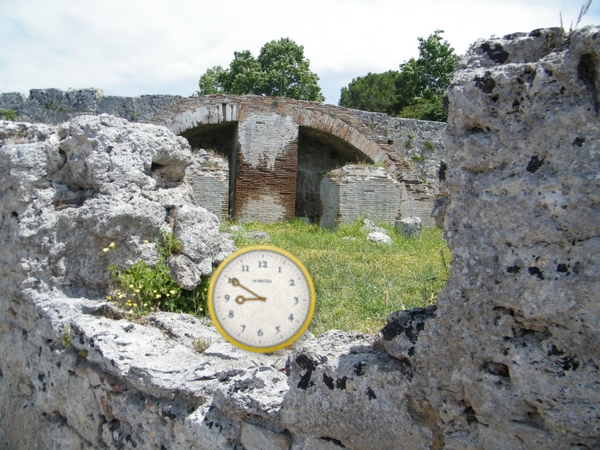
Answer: 8,50
